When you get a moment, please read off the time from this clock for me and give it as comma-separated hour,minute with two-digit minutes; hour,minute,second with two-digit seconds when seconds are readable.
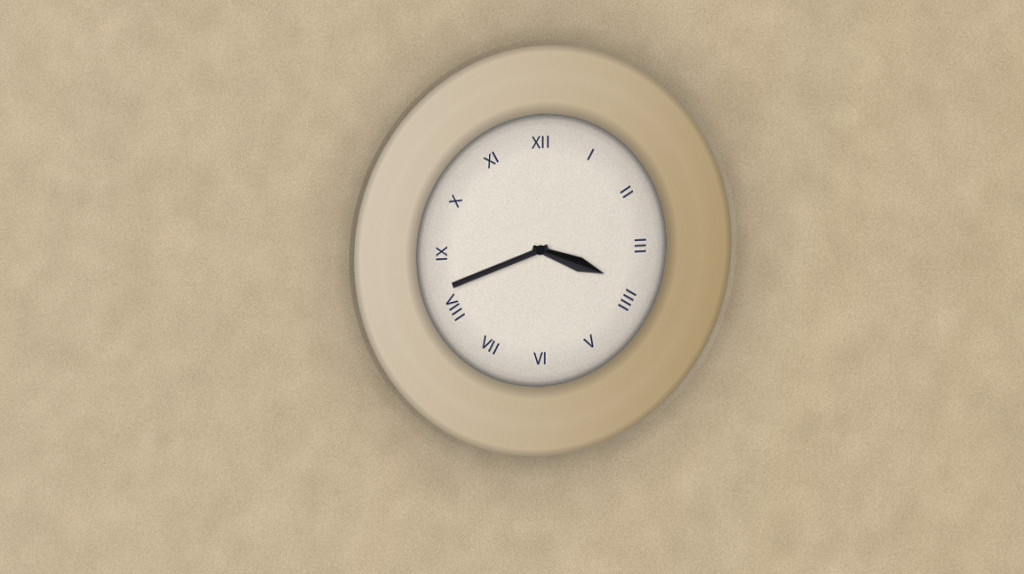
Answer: 3,42
